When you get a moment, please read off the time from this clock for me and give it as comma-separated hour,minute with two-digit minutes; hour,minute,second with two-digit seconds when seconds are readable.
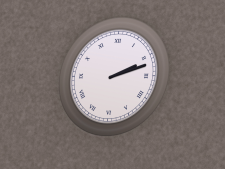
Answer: 2,12
